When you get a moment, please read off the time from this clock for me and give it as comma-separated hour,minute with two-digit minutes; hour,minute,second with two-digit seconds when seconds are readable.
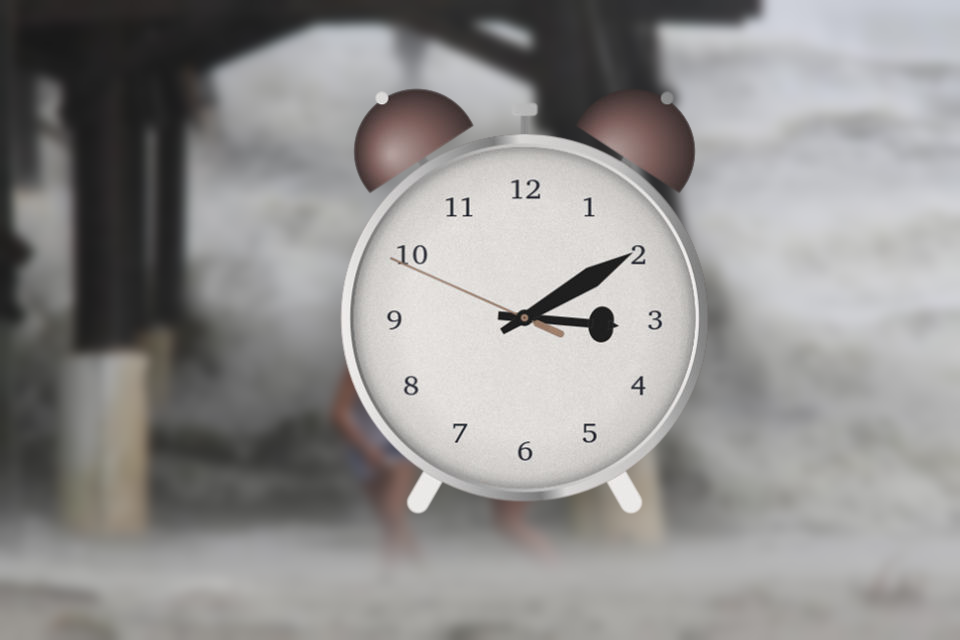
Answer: 3,09,49
